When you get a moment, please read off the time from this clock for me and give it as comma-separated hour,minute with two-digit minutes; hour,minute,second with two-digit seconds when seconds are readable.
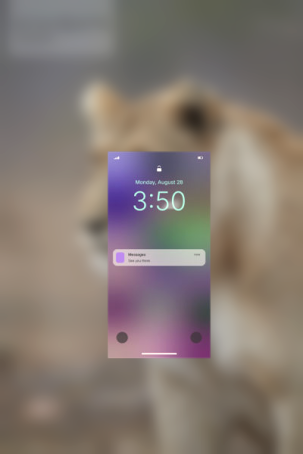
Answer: 3,50
